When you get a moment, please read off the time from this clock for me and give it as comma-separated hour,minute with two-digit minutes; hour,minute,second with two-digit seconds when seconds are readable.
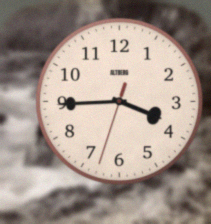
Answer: 3,44,33
